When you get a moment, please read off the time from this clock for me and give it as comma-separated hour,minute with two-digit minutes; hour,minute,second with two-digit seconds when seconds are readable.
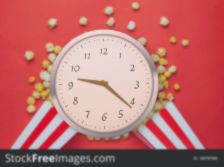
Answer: 9,22
